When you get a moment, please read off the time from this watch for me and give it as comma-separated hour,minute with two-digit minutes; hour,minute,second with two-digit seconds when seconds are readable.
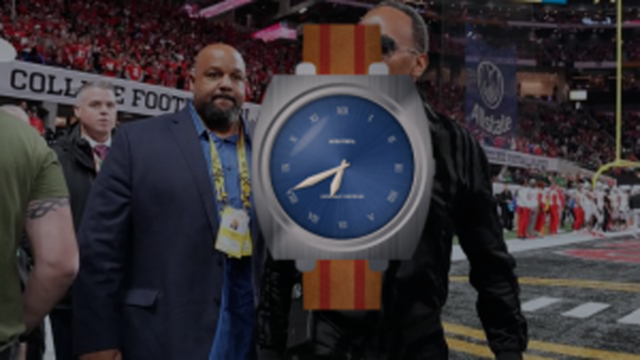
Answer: 6,41
